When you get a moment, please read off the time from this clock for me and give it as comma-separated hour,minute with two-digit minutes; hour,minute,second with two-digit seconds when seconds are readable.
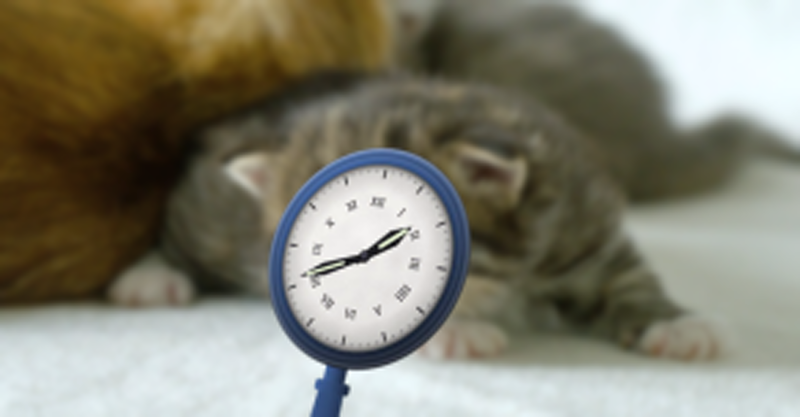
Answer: 1,41
